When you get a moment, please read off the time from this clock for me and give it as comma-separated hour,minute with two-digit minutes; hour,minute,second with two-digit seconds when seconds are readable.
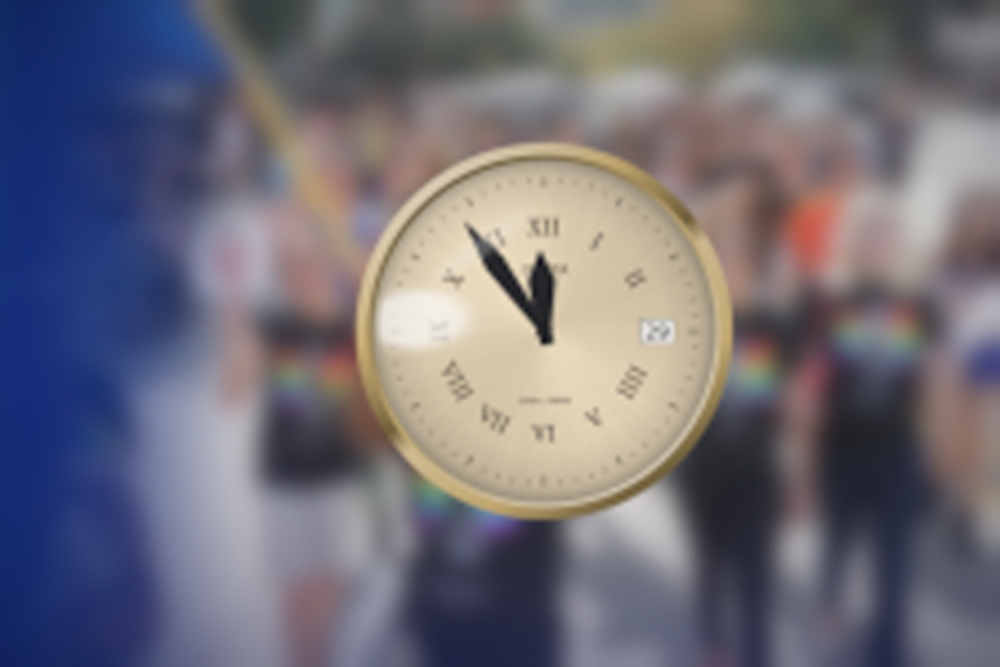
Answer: 11,54
